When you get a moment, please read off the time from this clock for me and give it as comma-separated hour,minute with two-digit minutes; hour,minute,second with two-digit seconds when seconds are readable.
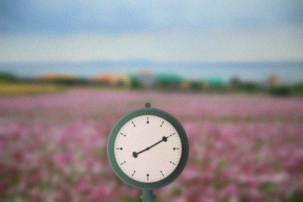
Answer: 8,10
